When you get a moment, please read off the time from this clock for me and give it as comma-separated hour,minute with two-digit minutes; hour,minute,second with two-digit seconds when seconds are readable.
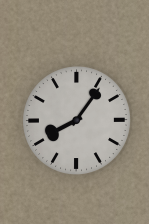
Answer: 8,06
